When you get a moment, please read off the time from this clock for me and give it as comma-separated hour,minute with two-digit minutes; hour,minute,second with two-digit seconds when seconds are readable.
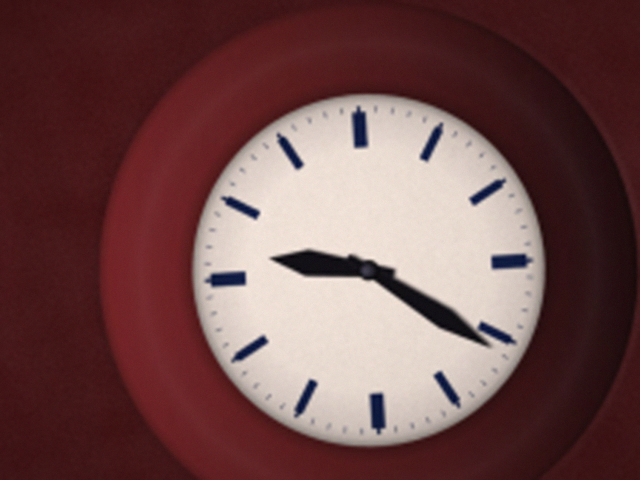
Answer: 9,21
